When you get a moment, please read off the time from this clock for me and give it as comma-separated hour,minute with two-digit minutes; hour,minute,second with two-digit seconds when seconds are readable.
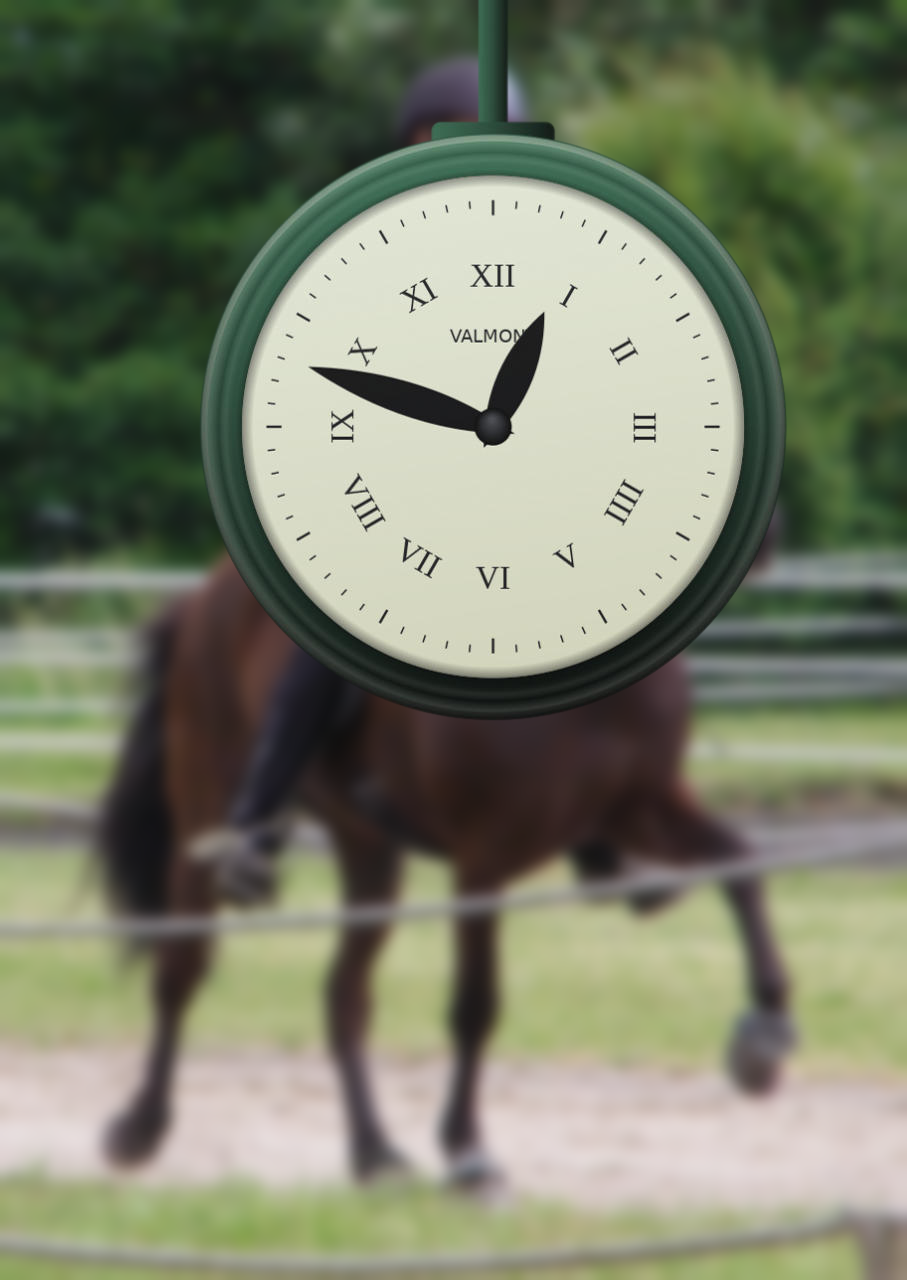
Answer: 12,48
